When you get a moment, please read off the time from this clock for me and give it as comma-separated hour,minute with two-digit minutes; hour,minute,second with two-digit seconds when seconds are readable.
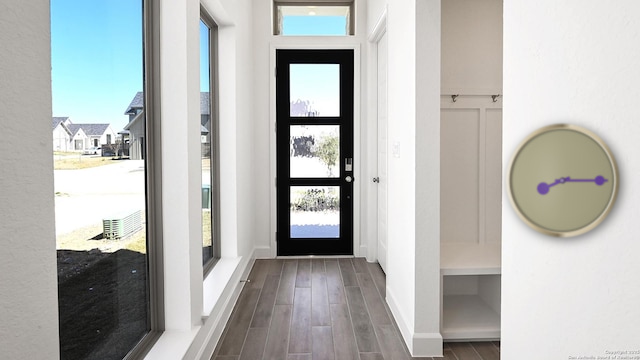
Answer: 8,15
